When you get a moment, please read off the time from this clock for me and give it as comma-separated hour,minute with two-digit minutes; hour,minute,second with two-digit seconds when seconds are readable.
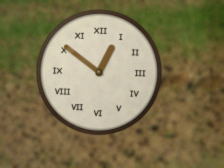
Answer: 12,51
